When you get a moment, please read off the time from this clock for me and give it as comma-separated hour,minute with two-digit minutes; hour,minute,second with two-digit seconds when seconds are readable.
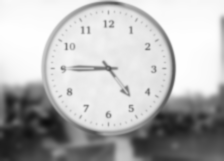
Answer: 4,45
